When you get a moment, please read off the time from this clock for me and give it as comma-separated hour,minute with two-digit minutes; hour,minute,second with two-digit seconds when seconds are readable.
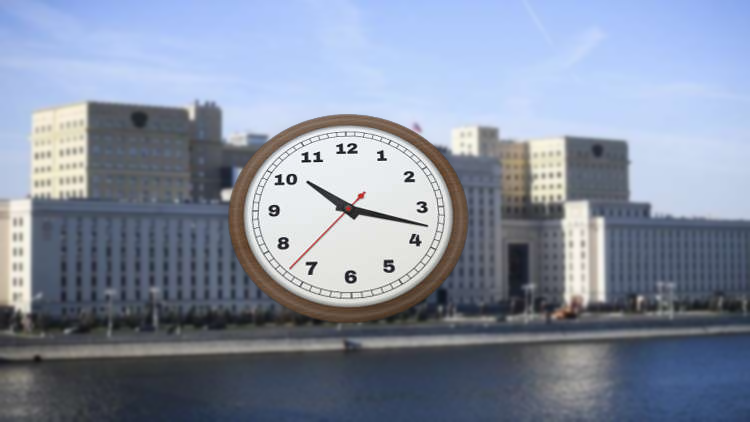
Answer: 10,17,37
